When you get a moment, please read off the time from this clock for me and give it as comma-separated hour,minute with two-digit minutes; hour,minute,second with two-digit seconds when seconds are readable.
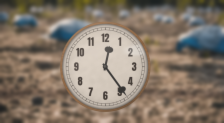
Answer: 12,24
